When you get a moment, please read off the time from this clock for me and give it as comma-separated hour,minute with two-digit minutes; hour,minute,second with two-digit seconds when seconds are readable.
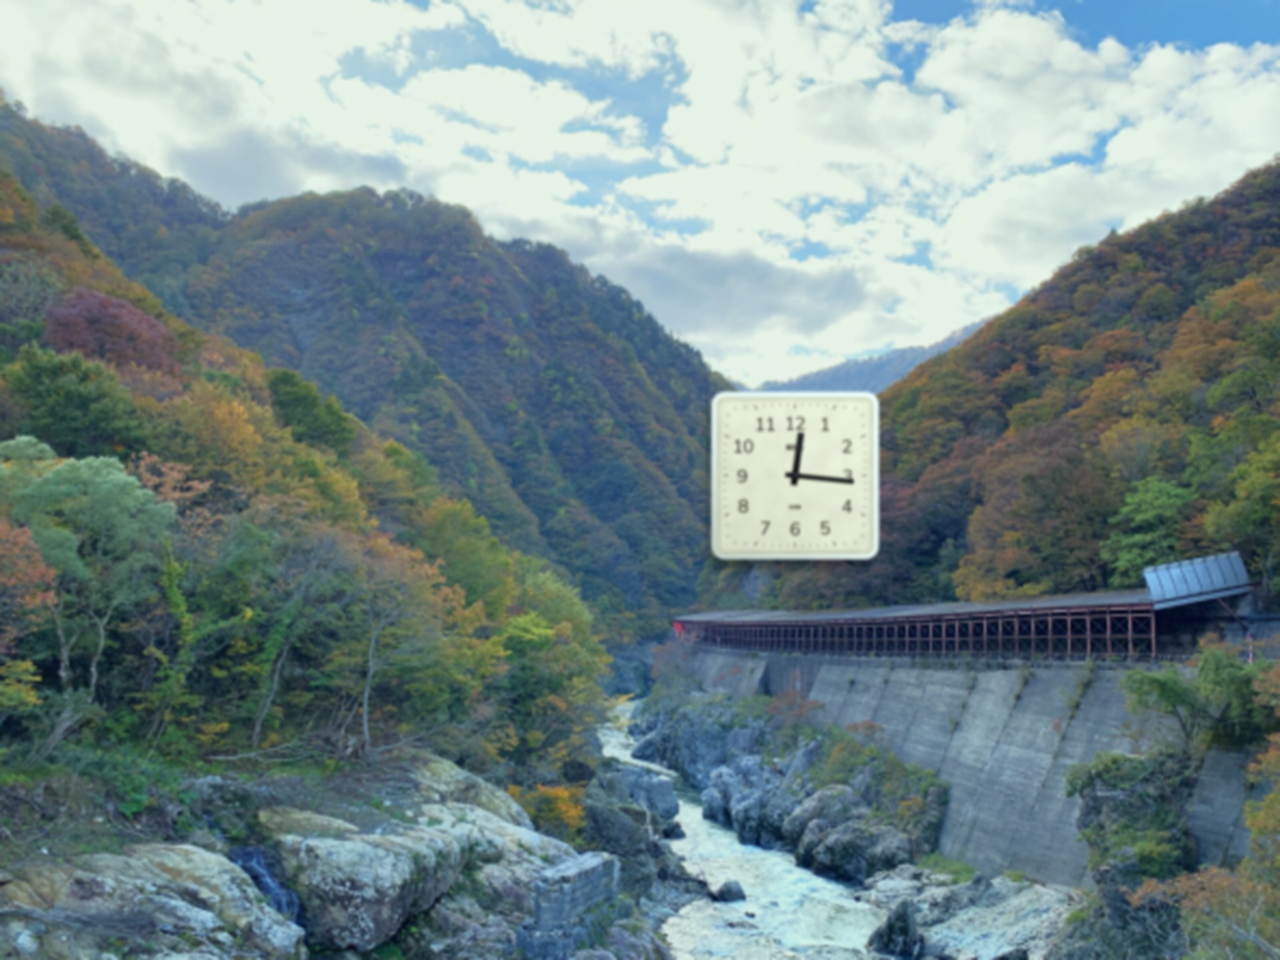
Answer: 12,16
